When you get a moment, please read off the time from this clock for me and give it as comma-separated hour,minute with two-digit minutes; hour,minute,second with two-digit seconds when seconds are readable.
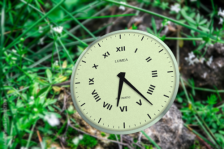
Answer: 6,23
